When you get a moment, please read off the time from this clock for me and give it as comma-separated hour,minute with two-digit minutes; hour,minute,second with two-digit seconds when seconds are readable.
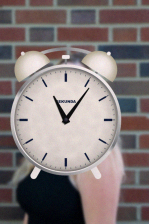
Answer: 11,06
